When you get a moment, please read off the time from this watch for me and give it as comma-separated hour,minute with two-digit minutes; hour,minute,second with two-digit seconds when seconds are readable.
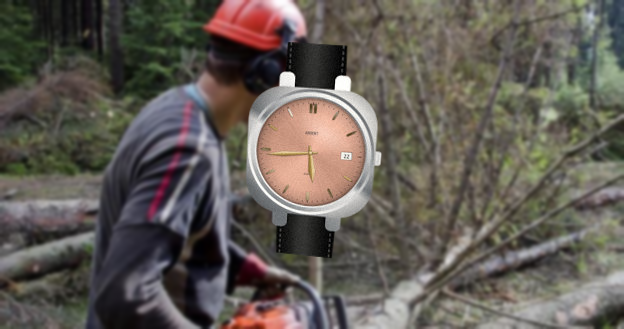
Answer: 5,44
